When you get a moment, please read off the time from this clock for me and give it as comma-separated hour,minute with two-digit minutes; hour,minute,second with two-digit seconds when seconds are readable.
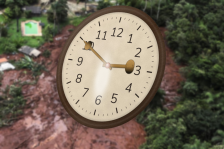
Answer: 2,50
